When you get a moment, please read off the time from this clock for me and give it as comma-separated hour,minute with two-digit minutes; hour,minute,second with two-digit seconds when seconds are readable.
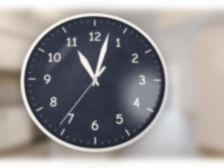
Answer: 11,02,36
